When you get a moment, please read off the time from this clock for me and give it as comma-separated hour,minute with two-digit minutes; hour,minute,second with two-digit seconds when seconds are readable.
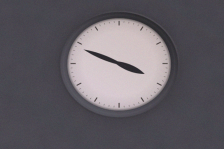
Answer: 3,49
